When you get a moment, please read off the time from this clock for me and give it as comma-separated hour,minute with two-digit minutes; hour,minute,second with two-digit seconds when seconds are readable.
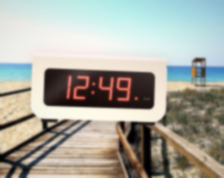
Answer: 12,49
